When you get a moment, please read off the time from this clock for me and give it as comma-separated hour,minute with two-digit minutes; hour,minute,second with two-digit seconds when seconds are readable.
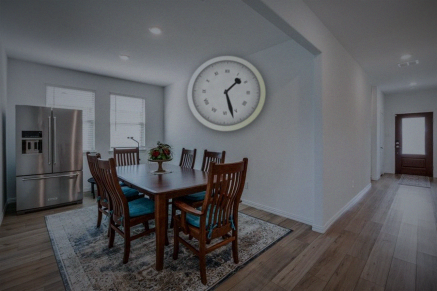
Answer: 1,27
